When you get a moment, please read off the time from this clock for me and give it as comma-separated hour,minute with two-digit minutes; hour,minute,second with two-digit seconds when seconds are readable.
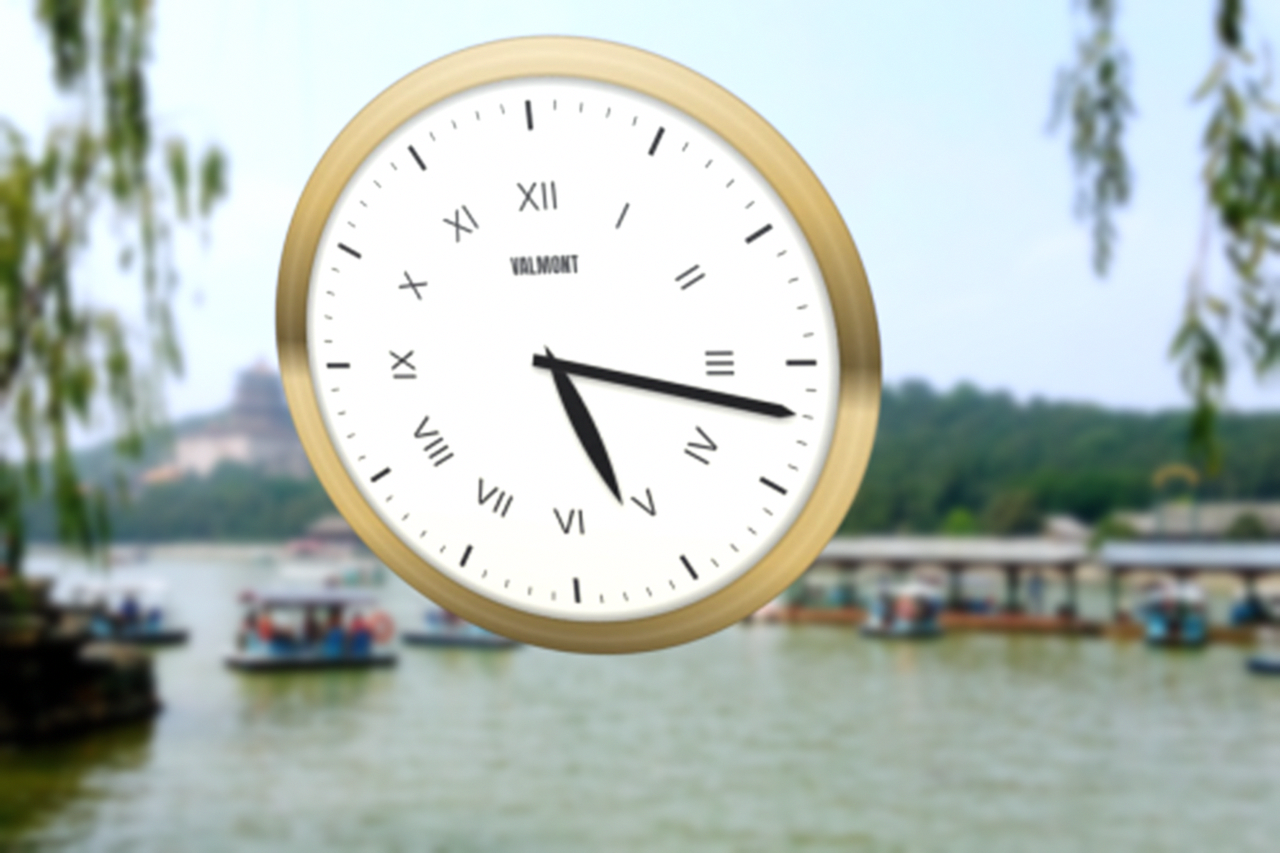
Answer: 5,17
